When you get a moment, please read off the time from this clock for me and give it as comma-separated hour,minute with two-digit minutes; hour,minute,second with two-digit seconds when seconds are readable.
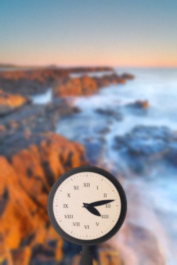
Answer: 4,13
